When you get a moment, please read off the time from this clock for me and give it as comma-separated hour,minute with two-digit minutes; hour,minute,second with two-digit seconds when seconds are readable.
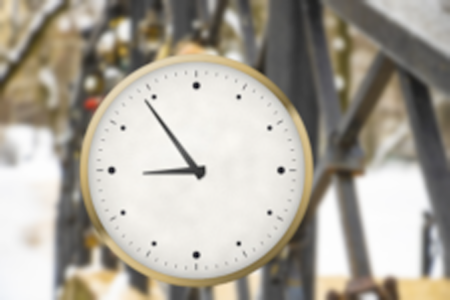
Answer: 8,54
